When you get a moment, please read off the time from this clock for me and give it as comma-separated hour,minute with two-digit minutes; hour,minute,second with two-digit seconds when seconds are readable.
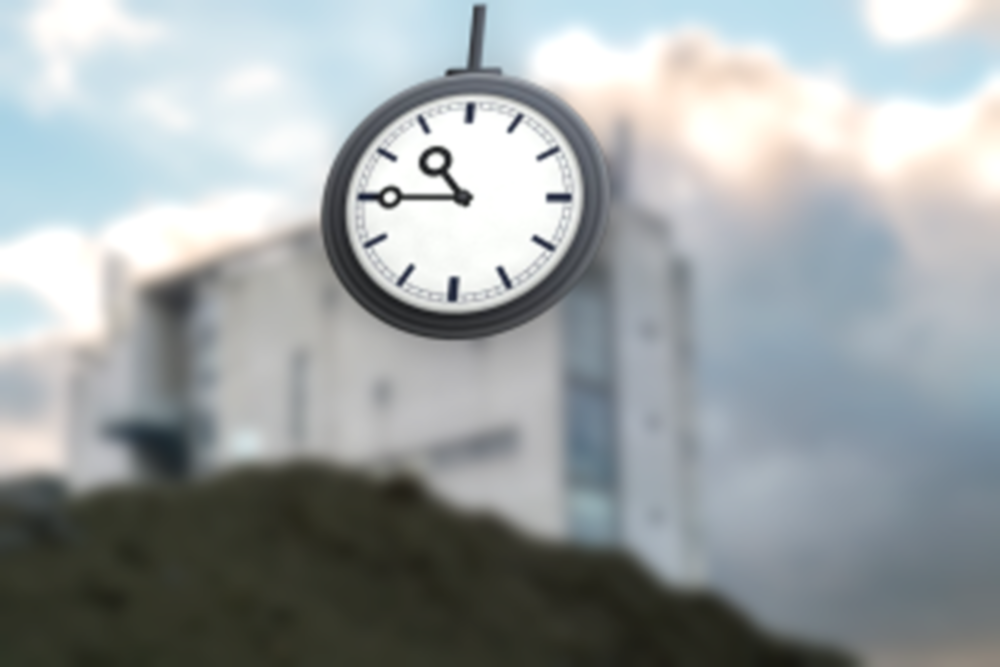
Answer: 10,45
